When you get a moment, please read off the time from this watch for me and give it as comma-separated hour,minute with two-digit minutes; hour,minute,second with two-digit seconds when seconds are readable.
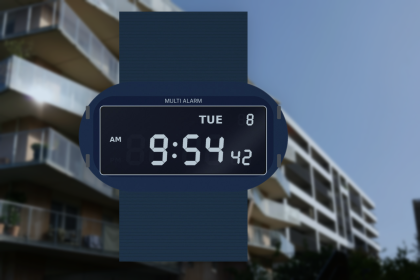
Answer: 9,54,42
